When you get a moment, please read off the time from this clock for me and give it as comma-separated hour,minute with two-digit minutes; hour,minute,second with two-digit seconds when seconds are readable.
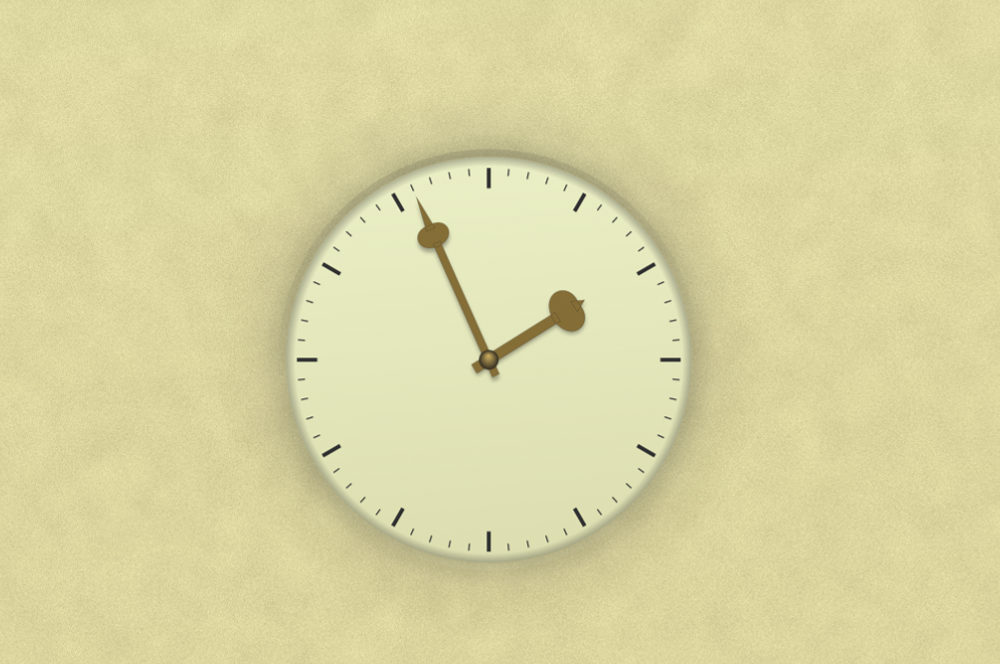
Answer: 1,56
